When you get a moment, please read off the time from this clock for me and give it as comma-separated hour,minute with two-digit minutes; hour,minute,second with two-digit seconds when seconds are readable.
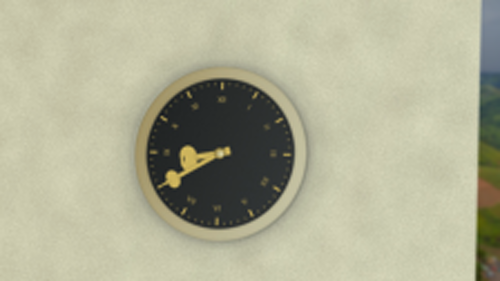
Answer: 8,40
